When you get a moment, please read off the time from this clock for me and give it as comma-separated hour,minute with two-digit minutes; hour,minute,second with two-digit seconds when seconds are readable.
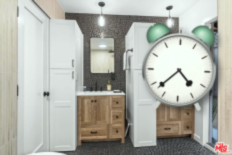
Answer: 4,38
